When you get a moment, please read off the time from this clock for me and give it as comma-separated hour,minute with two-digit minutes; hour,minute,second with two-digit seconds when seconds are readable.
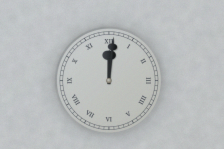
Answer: 12,01
